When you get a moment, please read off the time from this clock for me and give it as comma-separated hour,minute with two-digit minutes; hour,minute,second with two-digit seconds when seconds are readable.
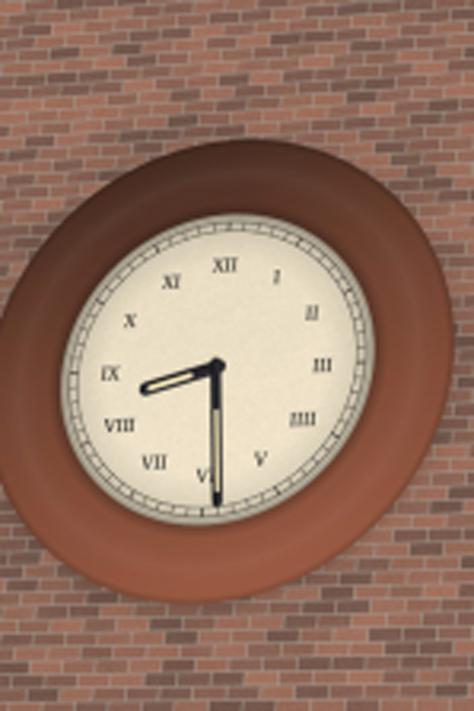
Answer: 8,29
